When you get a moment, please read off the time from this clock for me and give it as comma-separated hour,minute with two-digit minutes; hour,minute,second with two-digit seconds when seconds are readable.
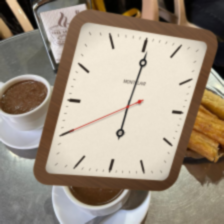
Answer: 6,00,40
